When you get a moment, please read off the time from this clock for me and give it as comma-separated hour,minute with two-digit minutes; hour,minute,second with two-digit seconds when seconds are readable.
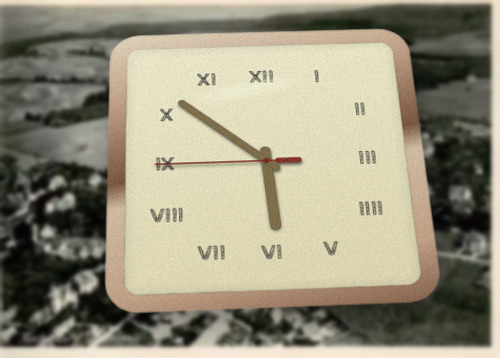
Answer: 5,51,45
